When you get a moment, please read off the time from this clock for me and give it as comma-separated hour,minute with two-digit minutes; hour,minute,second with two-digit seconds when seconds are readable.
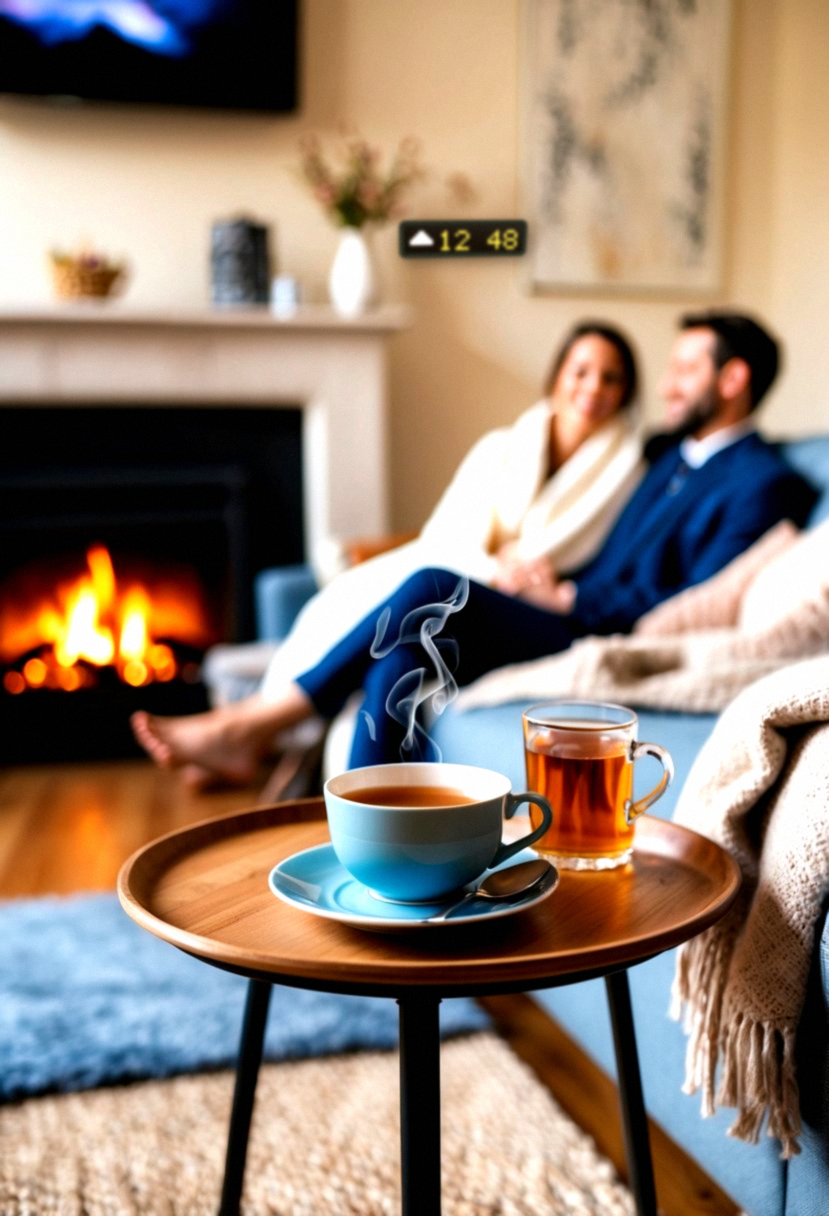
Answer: 12,48
